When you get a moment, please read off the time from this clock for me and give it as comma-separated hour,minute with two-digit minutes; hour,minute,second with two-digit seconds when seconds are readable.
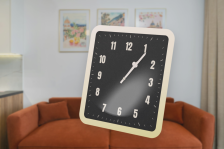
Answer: 1,06
